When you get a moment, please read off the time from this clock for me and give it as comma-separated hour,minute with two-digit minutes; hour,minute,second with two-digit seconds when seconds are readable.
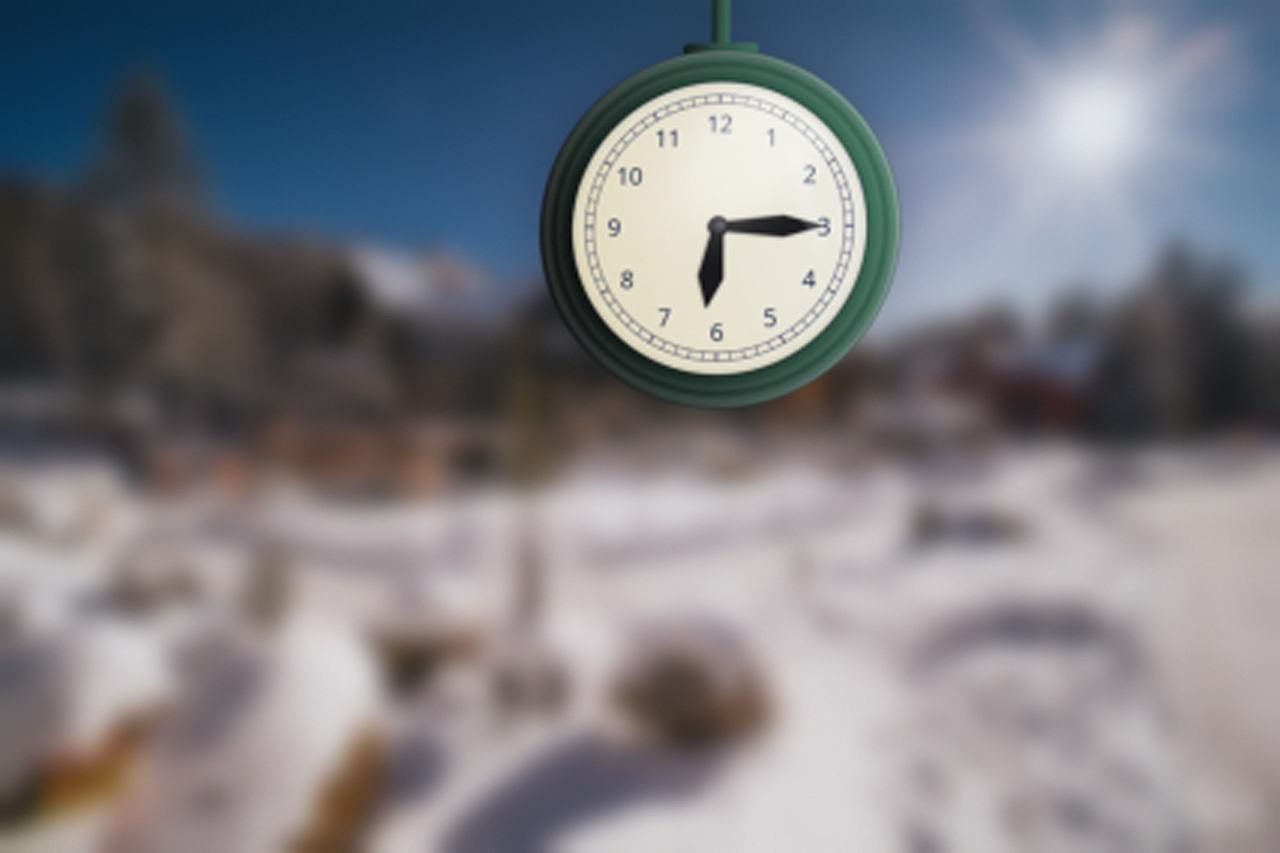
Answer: 6,15
